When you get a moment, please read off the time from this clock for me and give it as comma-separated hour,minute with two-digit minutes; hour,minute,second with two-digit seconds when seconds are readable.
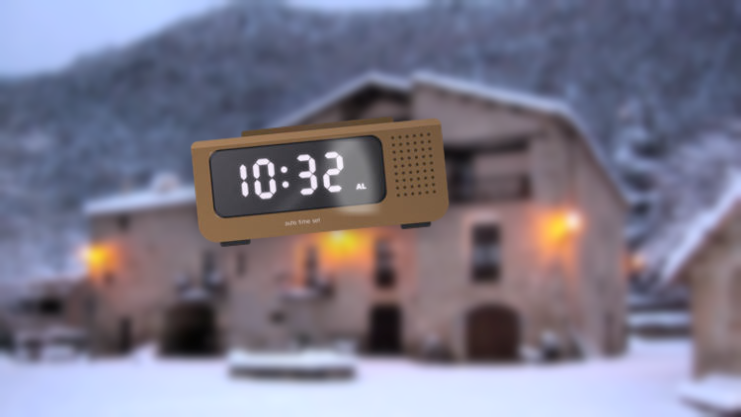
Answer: 10,32
